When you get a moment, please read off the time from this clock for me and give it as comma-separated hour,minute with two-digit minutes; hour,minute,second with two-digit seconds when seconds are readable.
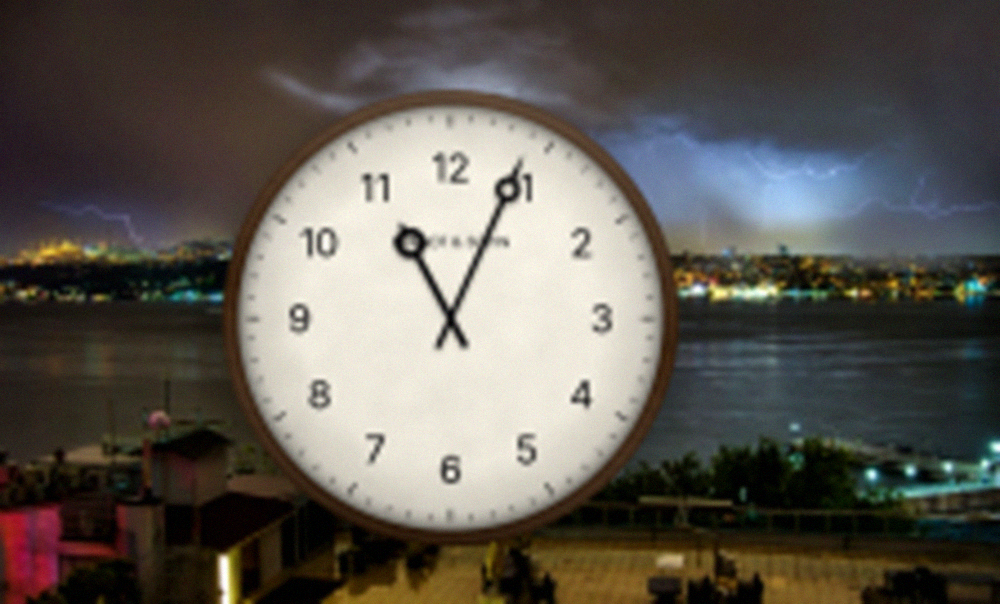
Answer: 11,04
